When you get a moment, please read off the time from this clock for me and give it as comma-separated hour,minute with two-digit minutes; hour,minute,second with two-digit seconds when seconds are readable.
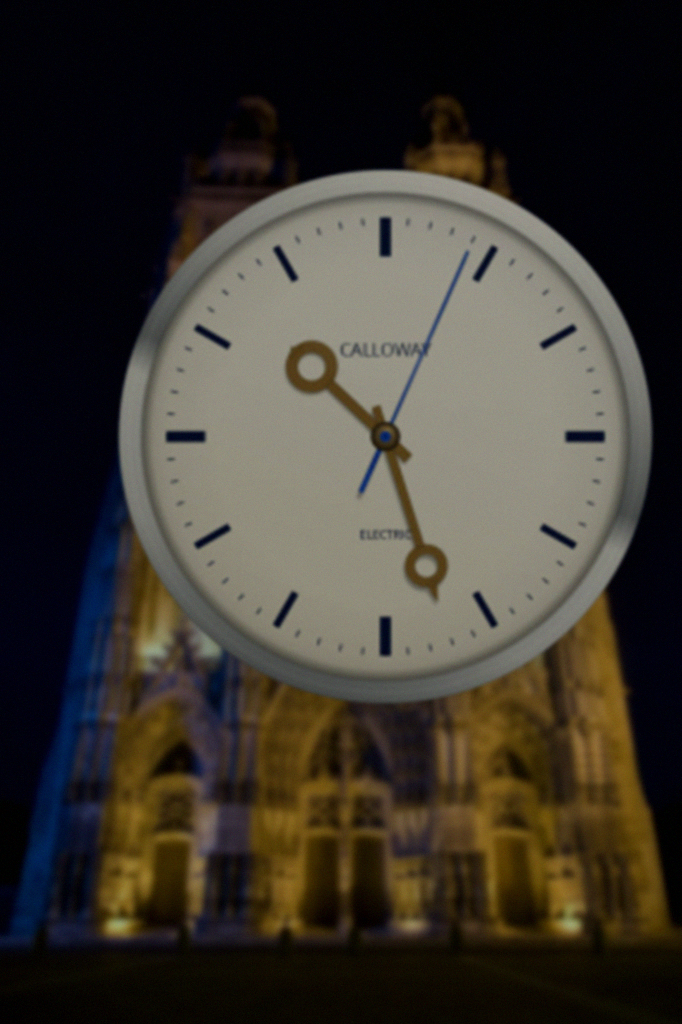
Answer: 10,27,04
